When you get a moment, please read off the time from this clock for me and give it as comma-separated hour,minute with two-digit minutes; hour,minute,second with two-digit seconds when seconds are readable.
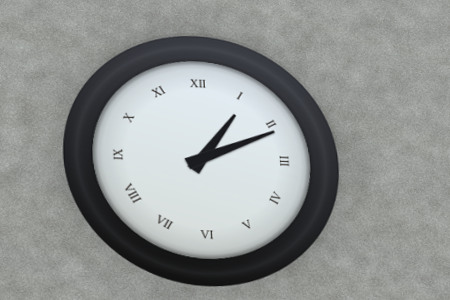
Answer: 1,11
